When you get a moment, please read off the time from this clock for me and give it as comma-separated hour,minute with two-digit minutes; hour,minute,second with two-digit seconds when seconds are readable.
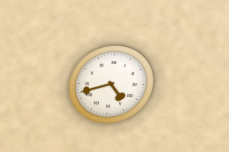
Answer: 4,42
